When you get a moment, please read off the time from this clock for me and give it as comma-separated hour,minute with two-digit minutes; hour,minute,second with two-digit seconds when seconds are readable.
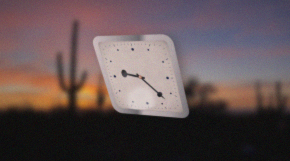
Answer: 9,23
